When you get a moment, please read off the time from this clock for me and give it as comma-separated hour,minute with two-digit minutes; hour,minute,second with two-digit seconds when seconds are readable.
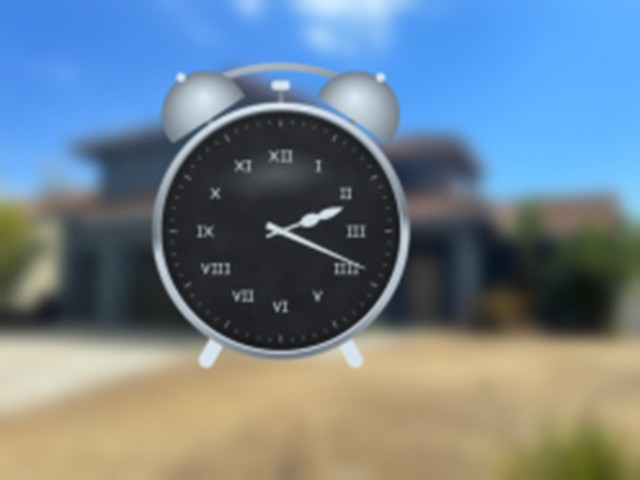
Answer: 2,19
